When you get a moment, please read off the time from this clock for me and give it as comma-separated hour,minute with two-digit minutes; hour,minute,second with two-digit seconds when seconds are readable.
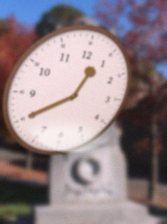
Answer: 12,40
